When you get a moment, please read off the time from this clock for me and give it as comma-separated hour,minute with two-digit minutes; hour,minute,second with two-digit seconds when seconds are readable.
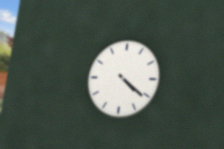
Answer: 4,21
